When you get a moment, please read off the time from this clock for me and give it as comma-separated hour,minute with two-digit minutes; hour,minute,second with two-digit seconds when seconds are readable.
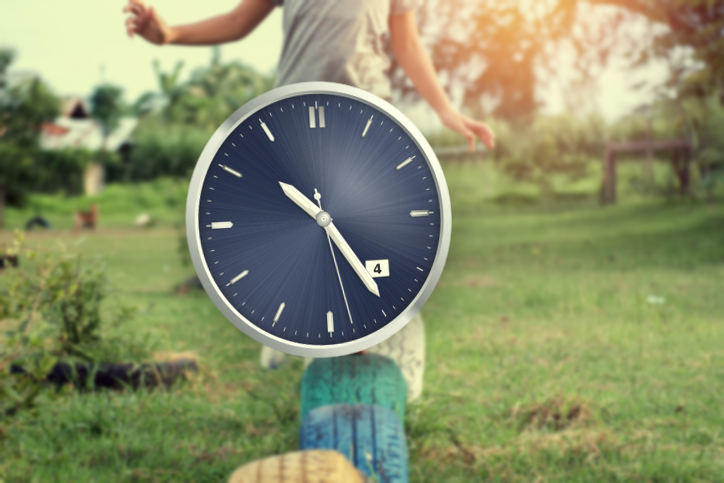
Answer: 10,24,28
